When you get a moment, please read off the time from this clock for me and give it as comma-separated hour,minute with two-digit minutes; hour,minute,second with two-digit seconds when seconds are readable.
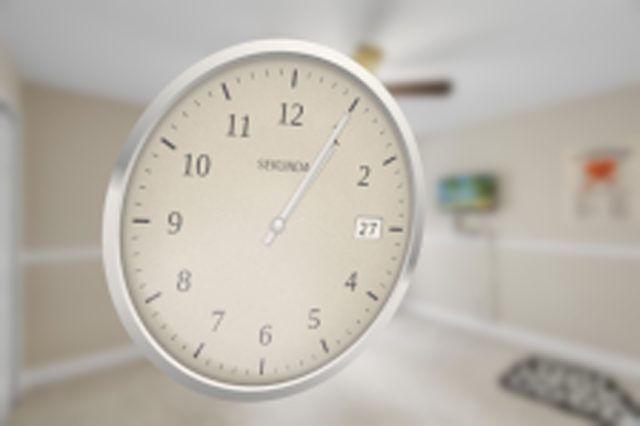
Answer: 1,05
